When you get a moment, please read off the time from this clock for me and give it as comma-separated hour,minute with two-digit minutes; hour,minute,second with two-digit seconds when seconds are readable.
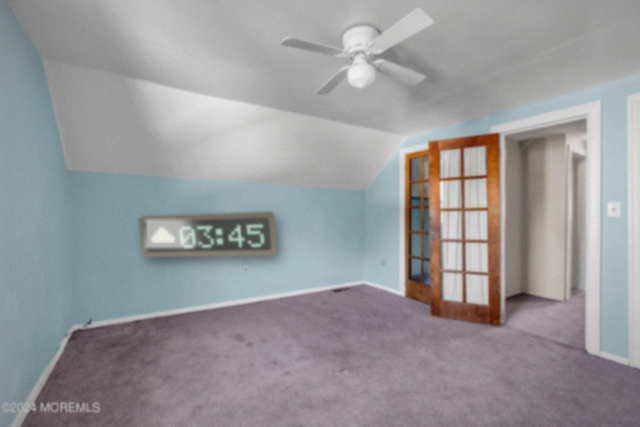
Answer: 3,45
